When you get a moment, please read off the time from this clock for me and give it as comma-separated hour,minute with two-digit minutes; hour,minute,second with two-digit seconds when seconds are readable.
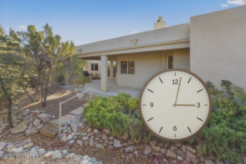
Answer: 3,02
